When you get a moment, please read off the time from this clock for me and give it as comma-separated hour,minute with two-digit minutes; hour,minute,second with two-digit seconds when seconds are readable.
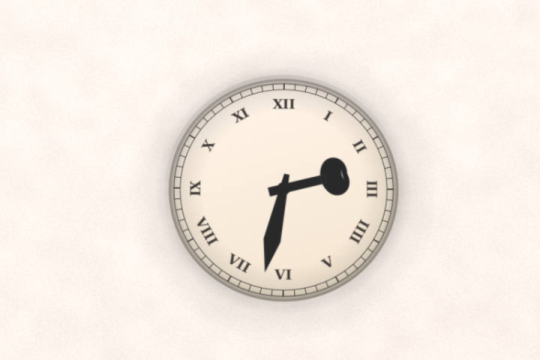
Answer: 2,32
